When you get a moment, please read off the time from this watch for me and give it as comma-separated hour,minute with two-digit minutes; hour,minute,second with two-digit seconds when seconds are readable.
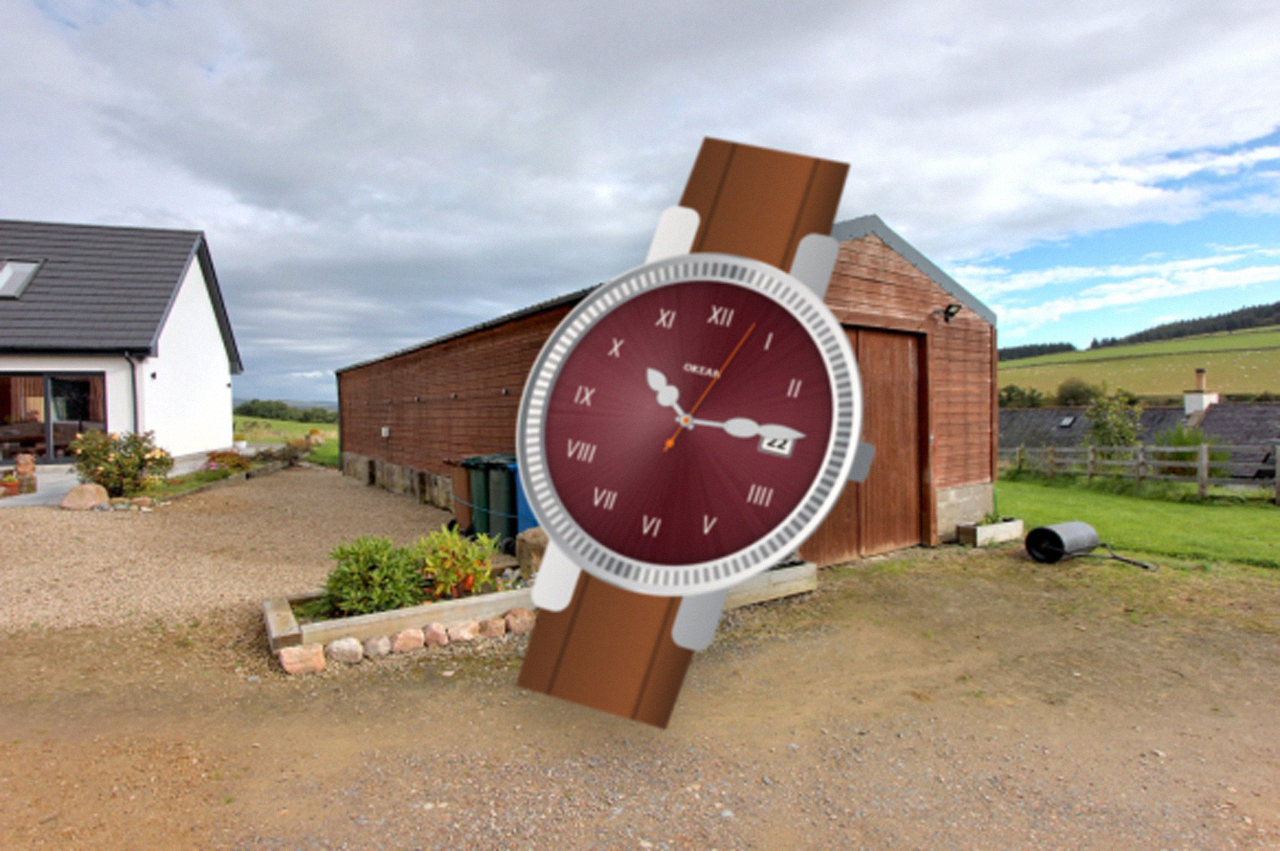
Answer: 10,14,03
